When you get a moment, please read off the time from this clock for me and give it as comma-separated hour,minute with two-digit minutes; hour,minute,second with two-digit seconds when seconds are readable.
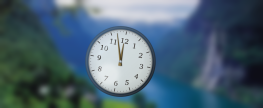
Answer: 11,57
